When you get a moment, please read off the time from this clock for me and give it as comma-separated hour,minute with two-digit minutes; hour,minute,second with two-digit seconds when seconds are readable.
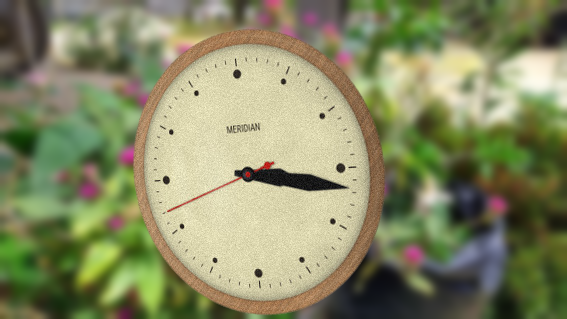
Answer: 3,16,42
